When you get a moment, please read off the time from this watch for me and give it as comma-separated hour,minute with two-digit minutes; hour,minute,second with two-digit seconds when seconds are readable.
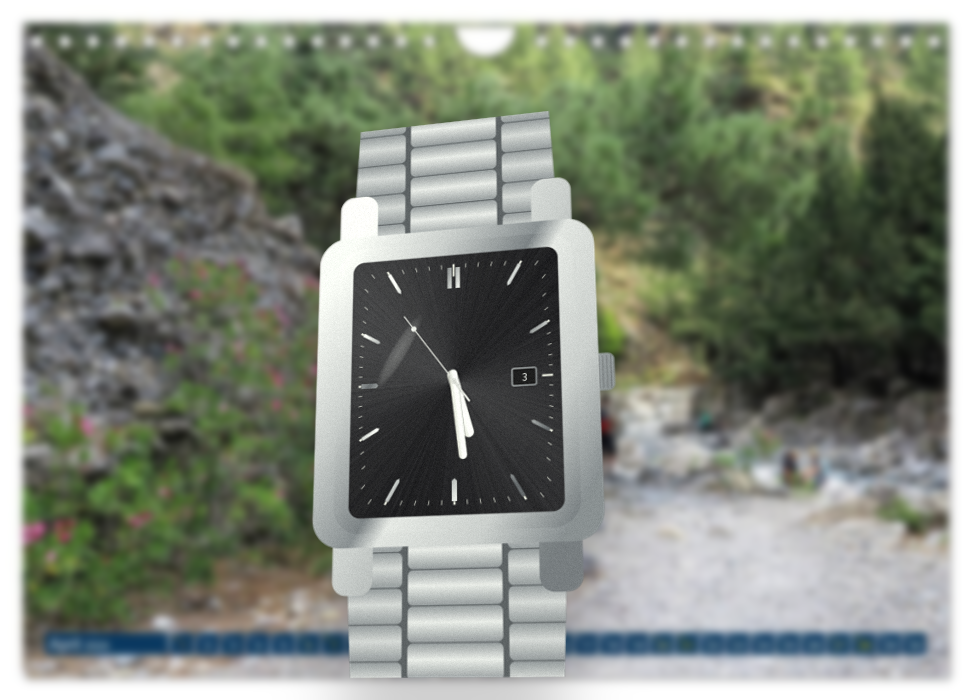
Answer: 5,28,54
